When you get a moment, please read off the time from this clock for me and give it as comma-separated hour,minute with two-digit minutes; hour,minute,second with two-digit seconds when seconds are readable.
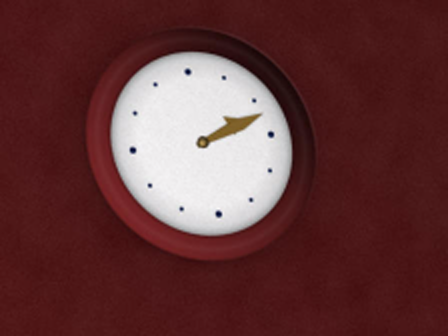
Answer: 2,12
